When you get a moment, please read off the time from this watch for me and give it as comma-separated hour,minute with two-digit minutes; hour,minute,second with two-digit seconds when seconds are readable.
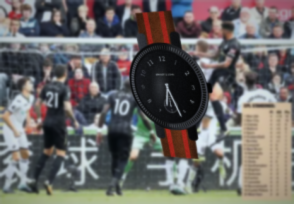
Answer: 6,27
